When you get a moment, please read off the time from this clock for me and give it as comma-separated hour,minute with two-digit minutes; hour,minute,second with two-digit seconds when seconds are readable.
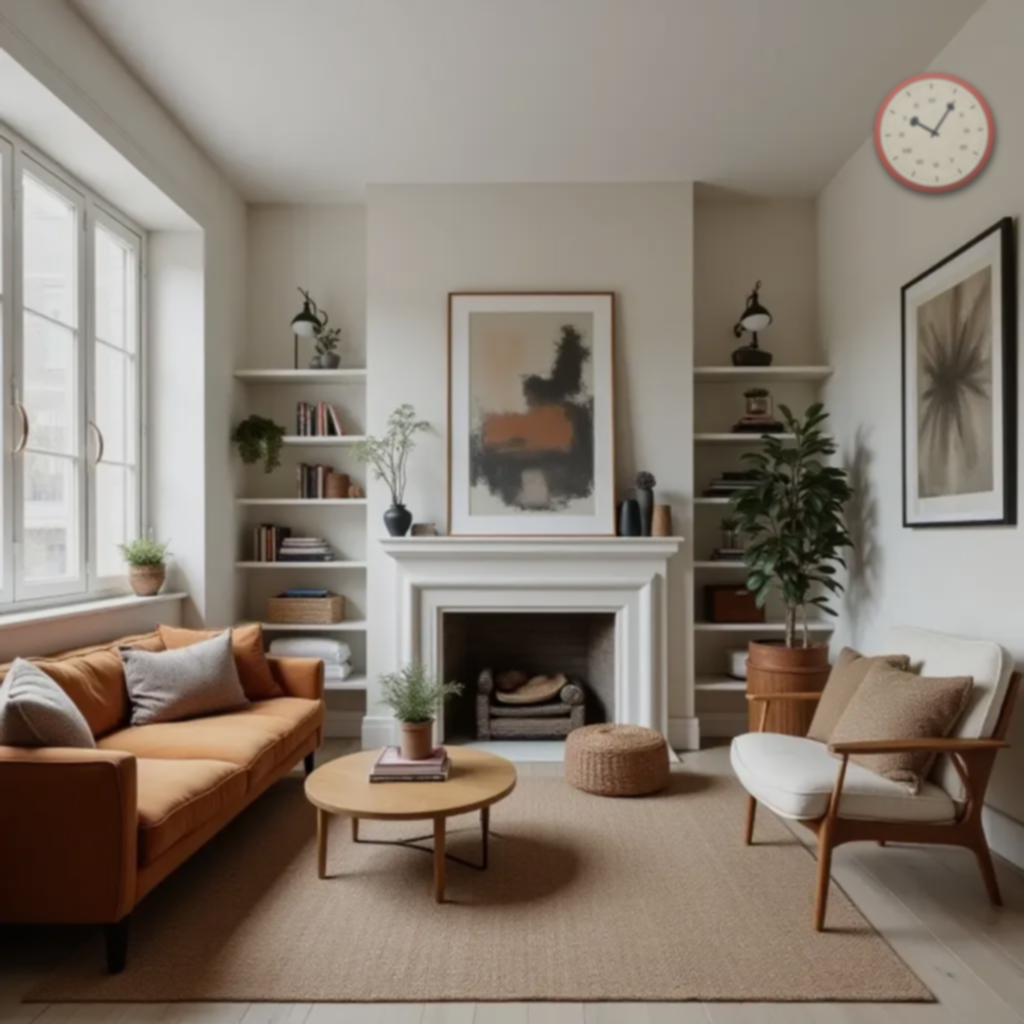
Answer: 10,06
